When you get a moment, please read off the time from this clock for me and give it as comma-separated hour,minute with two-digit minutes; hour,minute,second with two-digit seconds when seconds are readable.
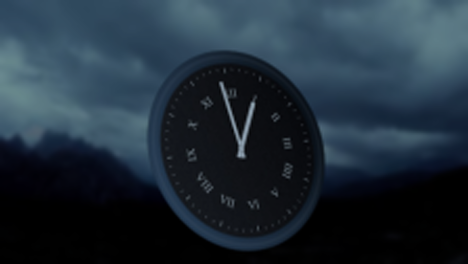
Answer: 12,59
